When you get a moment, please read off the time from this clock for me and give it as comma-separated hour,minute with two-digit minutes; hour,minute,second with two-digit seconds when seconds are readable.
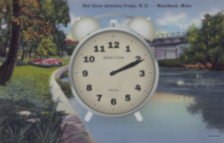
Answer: 2,11
